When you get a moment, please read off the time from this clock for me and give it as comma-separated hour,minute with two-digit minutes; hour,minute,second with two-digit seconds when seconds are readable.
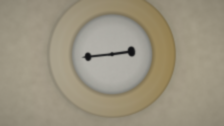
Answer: 2,44
